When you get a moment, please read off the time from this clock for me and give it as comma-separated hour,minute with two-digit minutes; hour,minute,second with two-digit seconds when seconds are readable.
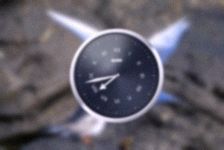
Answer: 7,43
